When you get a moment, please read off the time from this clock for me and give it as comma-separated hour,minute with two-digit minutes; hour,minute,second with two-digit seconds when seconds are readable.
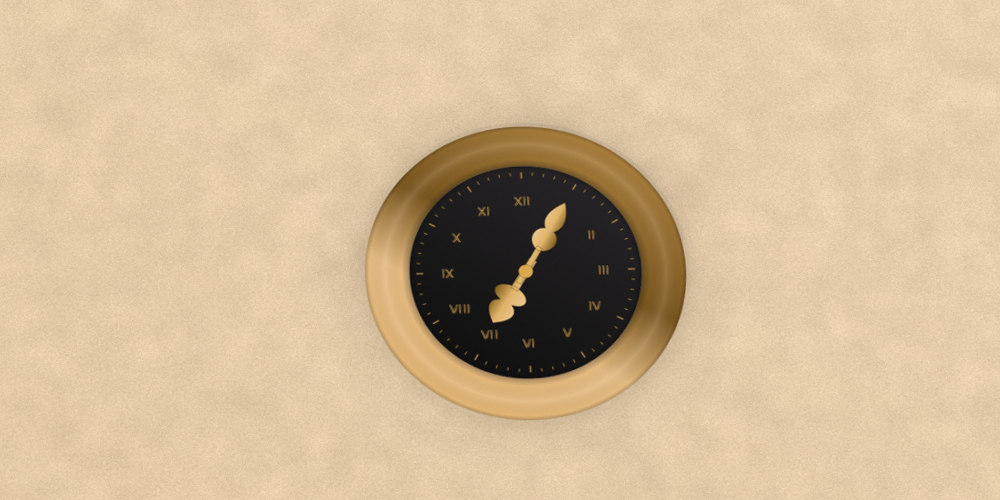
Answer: 7,05
